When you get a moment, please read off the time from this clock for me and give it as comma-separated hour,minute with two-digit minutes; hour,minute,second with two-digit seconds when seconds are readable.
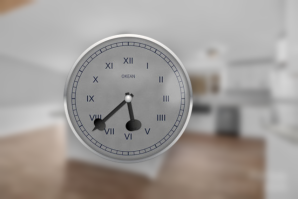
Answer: 5,38
